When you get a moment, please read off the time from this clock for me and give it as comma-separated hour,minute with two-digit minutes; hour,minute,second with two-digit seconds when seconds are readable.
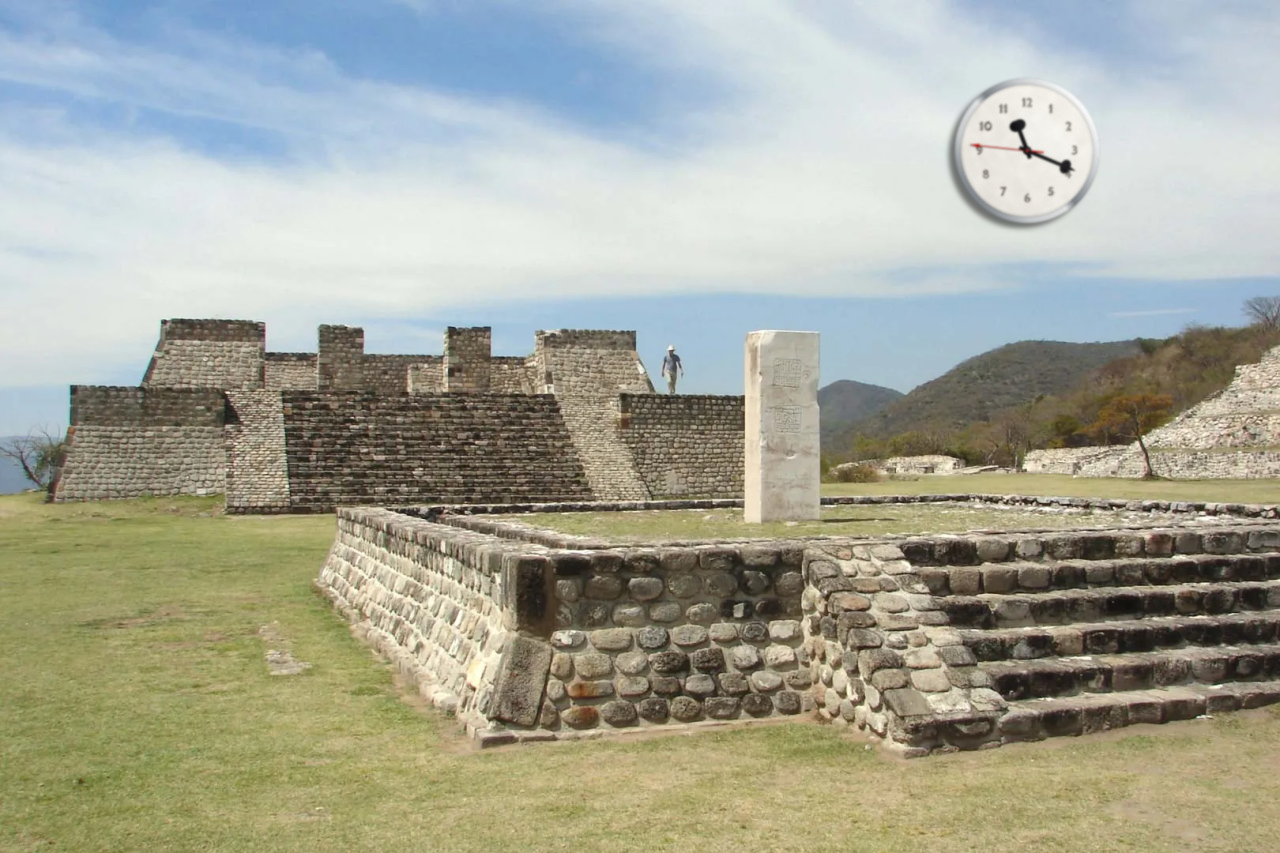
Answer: 11,18,46
